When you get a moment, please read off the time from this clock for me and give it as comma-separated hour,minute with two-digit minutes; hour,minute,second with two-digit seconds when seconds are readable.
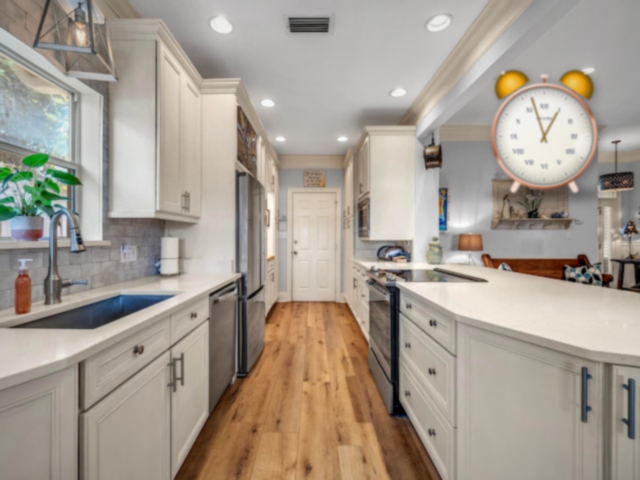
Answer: 12,57
